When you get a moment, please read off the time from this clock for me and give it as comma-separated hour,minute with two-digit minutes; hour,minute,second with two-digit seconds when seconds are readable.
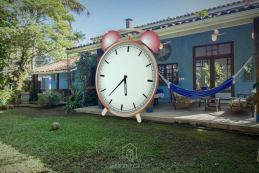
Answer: 5,37
